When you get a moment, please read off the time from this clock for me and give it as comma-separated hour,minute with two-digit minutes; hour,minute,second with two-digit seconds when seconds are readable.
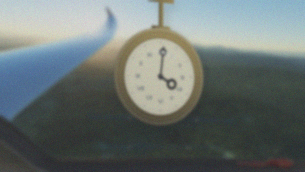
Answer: 4,01
